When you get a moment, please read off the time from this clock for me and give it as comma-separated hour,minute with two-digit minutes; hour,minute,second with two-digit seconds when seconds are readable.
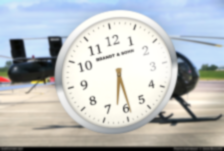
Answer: 6,29
